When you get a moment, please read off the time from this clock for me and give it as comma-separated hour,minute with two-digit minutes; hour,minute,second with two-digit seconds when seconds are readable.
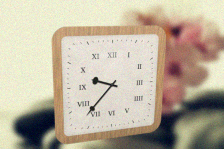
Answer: 9,37
